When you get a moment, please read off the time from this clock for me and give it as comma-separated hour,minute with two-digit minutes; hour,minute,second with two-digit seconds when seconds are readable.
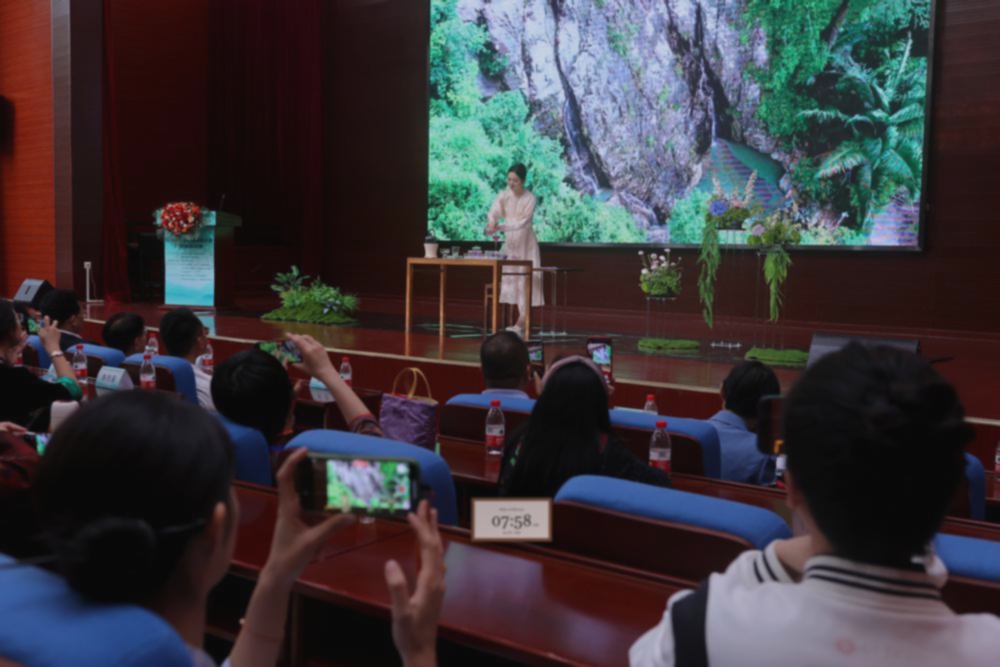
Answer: 7,58
